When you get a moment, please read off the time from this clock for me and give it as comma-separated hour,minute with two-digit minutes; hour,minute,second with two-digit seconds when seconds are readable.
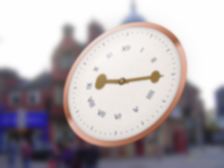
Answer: 9,15
